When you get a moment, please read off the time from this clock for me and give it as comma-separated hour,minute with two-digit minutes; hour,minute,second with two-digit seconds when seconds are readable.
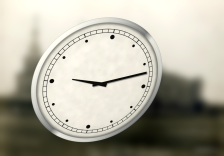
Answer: 9,12
